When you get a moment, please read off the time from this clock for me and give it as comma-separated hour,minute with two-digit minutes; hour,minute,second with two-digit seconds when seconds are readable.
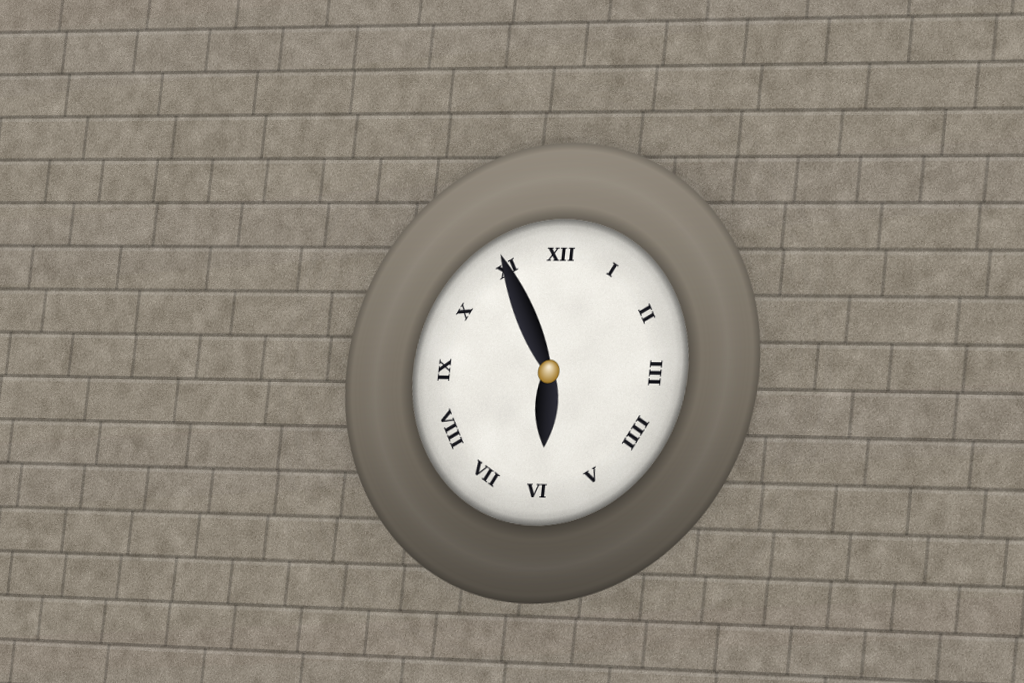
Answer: 5,55
